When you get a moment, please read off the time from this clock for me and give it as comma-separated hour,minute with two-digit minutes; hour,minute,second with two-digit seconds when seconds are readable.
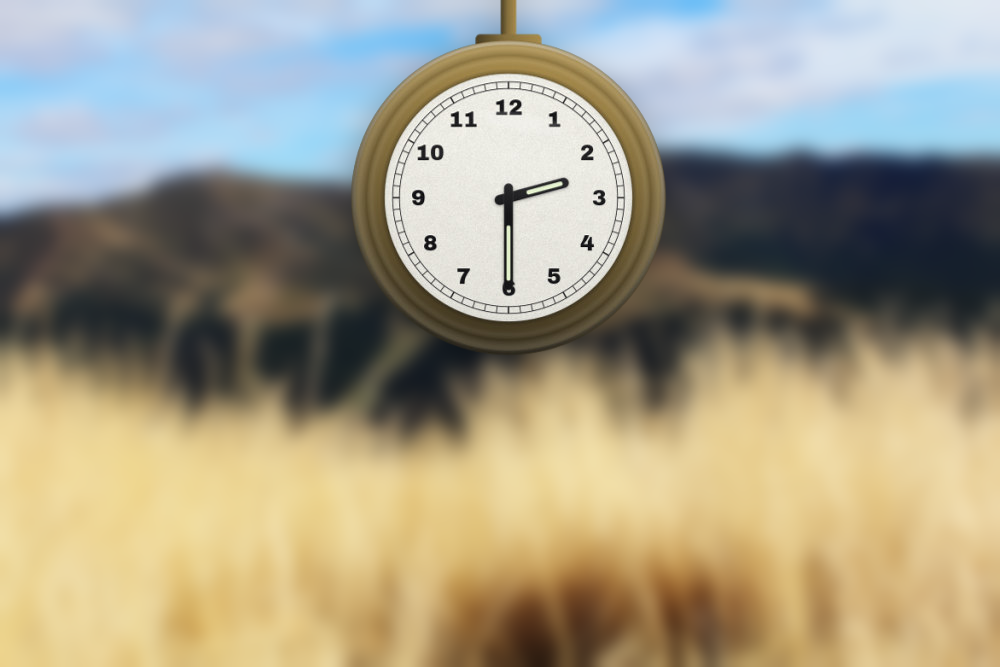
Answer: 2,30
